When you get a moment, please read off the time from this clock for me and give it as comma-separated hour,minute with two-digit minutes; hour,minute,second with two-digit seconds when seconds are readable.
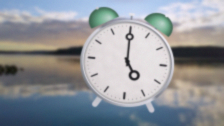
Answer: 5,00
